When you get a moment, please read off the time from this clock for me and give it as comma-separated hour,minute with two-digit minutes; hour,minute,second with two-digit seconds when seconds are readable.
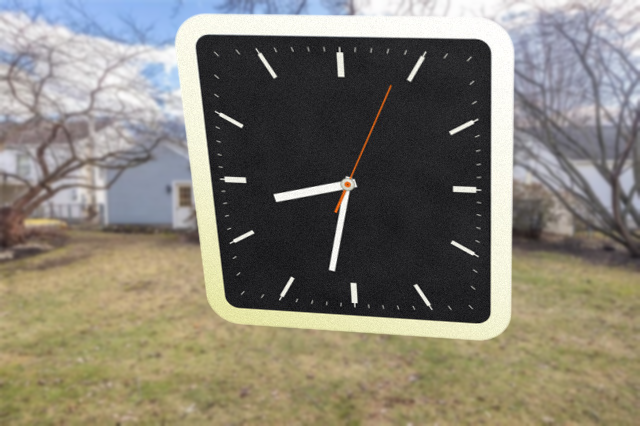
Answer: 8,32,04
